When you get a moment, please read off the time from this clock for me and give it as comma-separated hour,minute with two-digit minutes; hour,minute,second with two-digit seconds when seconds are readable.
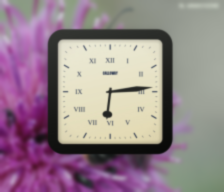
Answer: 6,14
